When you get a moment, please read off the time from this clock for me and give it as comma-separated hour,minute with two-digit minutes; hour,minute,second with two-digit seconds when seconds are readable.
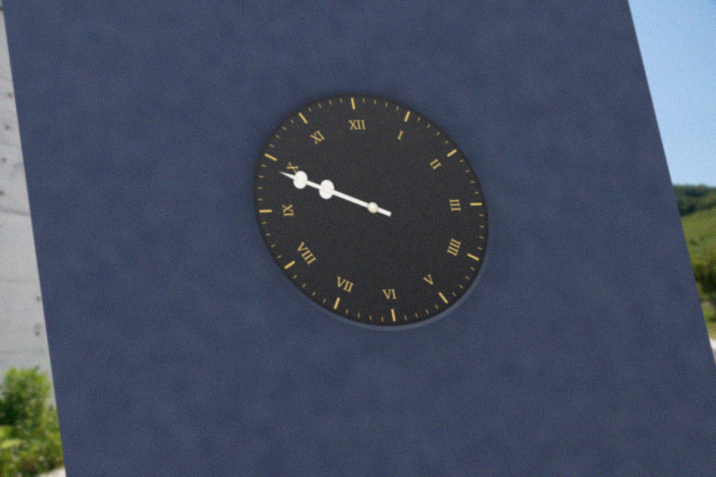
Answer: 9,49
